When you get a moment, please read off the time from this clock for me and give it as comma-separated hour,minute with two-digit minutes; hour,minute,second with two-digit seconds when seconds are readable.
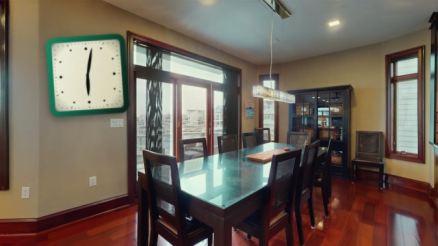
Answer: 6,02
